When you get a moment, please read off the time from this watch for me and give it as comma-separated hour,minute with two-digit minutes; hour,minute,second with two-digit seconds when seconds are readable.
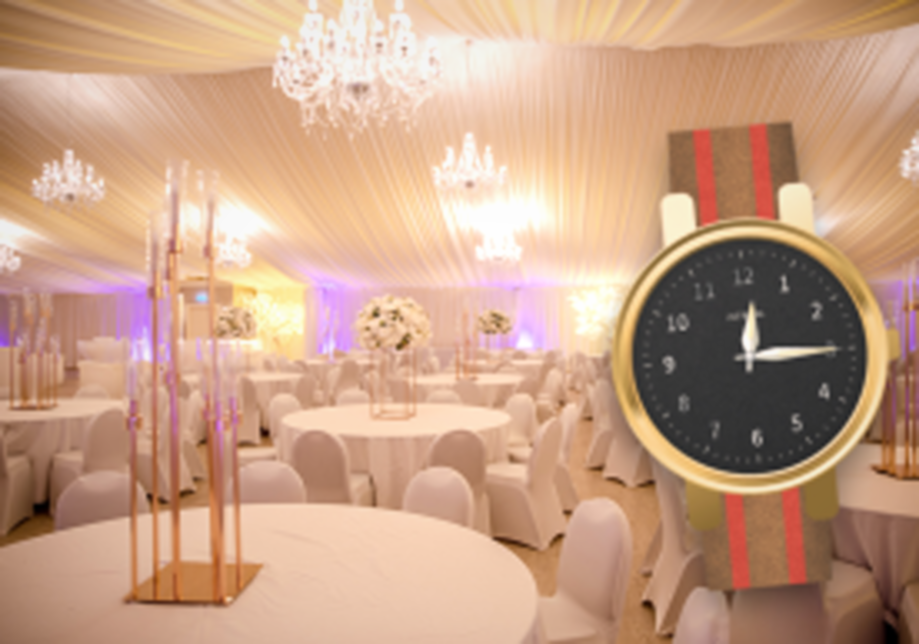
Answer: 12,15
